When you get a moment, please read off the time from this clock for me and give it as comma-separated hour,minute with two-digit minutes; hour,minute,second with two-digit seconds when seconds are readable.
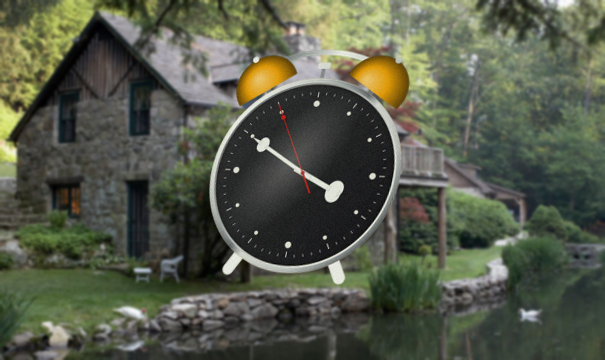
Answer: 3,49,55
